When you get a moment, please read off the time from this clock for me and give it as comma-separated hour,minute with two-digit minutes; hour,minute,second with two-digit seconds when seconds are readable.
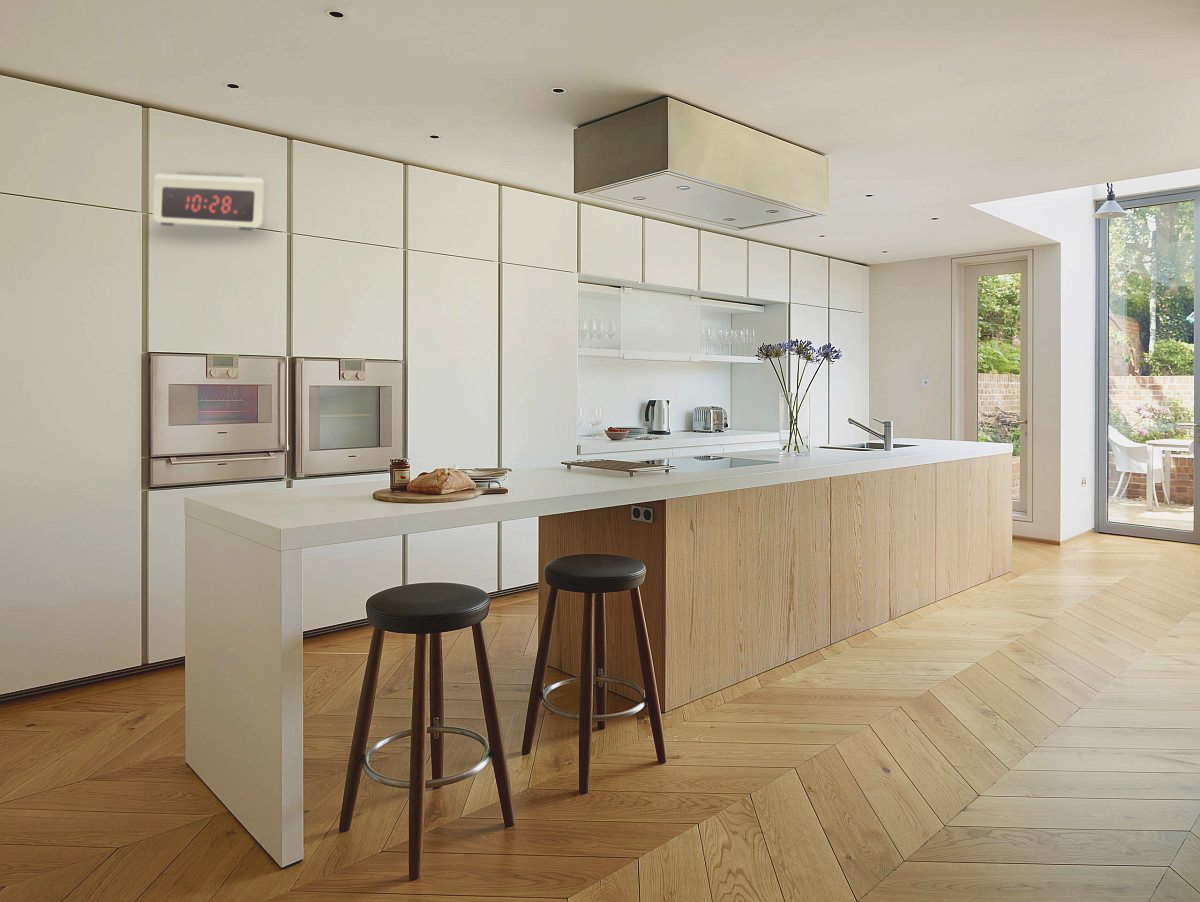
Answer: 10,28
